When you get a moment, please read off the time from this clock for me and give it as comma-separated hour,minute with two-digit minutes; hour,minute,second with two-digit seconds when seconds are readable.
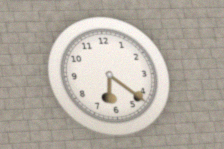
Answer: 6,22
